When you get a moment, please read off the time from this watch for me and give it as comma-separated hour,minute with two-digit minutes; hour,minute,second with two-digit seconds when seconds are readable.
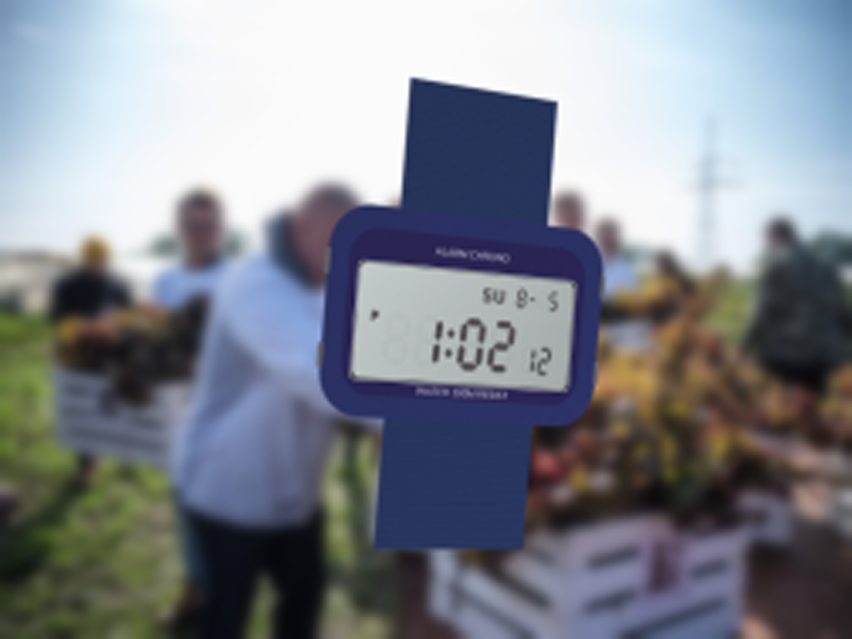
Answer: 1,02,12
